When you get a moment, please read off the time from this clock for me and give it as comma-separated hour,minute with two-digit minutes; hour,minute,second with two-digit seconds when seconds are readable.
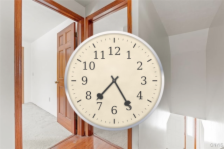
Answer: 7,25
